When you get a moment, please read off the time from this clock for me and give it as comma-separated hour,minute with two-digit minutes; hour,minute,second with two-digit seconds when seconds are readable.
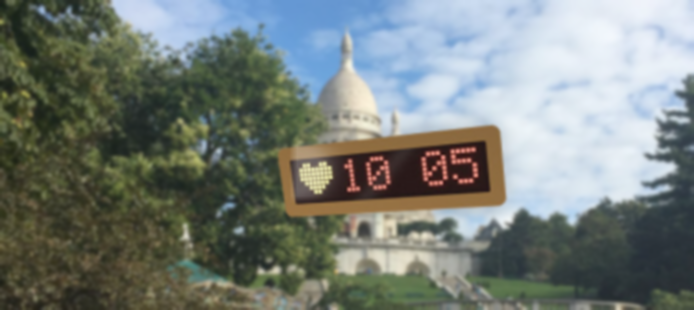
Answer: 10,05
